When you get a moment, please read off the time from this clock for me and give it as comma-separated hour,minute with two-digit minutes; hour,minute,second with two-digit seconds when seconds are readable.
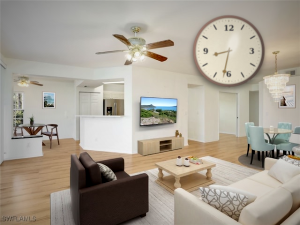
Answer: 8,32
